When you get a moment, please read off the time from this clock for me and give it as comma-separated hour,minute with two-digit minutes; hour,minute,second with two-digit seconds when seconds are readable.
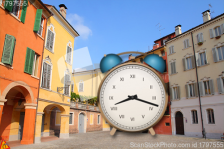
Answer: 8,18
